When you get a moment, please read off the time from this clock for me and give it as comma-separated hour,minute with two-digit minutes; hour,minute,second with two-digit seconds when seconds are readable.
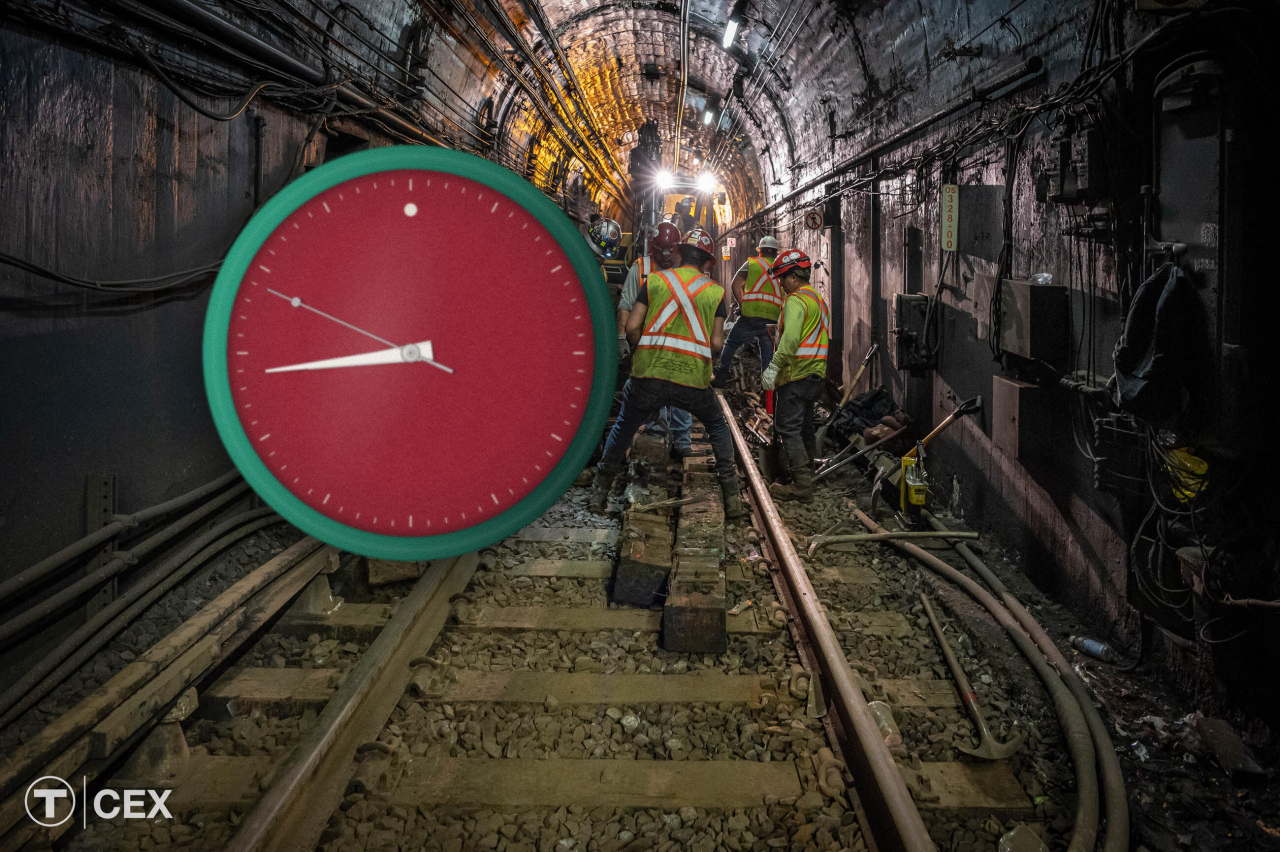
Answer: 8,43,49
